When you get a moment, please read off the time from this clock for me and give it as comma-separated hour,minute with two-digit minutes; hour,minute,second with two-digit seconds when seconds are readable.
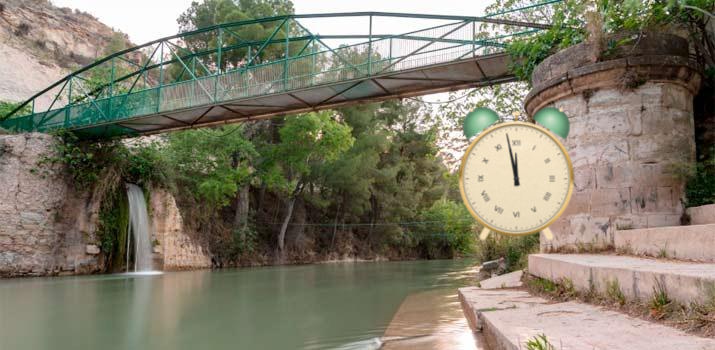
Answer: 11,58
